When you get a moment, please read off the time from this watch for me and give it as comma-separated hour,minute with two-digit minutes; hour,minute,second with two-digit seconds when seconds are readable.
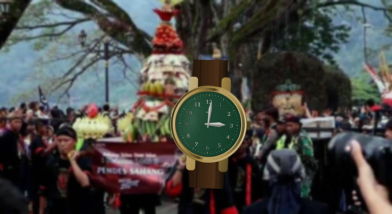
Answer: 3,01
